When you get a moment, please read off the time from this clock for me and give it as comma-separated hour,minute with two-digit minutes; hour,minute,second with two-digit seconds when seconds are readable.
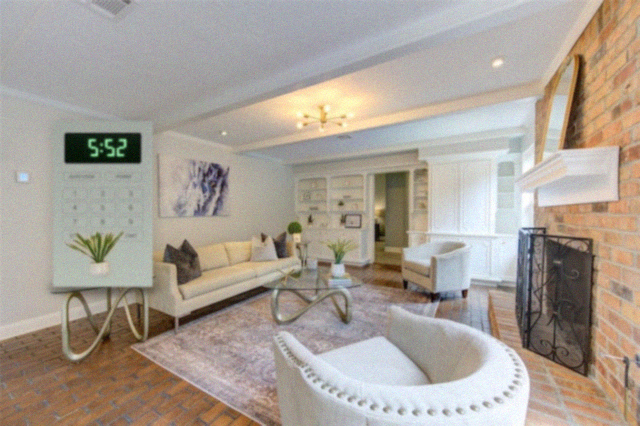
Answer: 5,52
